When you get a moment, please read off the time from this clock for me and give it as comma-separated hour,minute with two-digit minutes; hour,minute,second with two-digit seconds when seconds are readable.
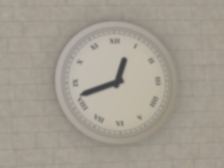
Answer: 12,42
